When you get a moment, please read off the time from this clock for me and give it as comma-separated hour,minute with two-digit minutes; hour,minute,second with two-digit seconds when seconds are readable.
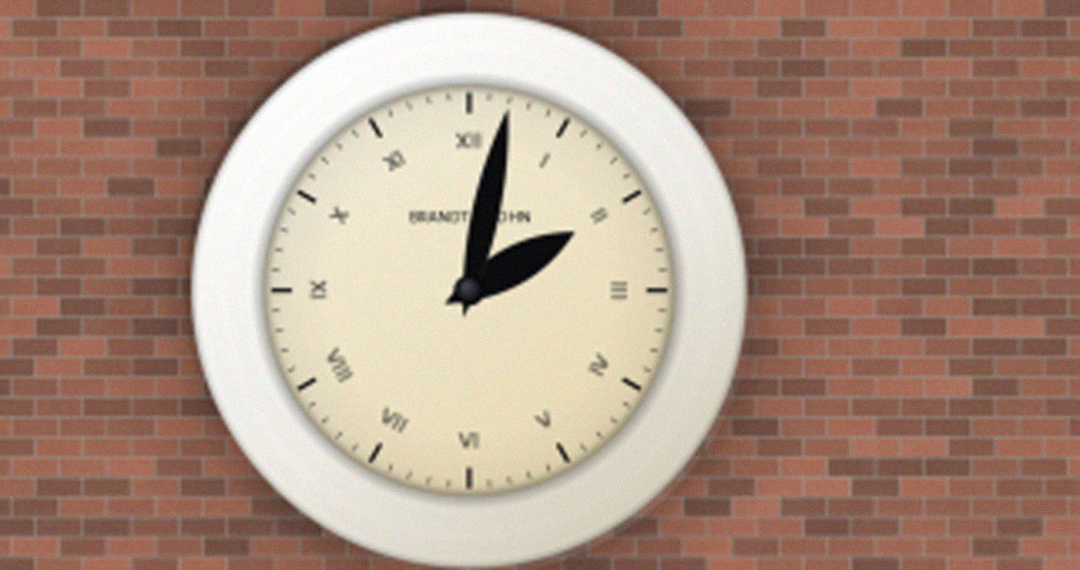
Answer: 2,02
